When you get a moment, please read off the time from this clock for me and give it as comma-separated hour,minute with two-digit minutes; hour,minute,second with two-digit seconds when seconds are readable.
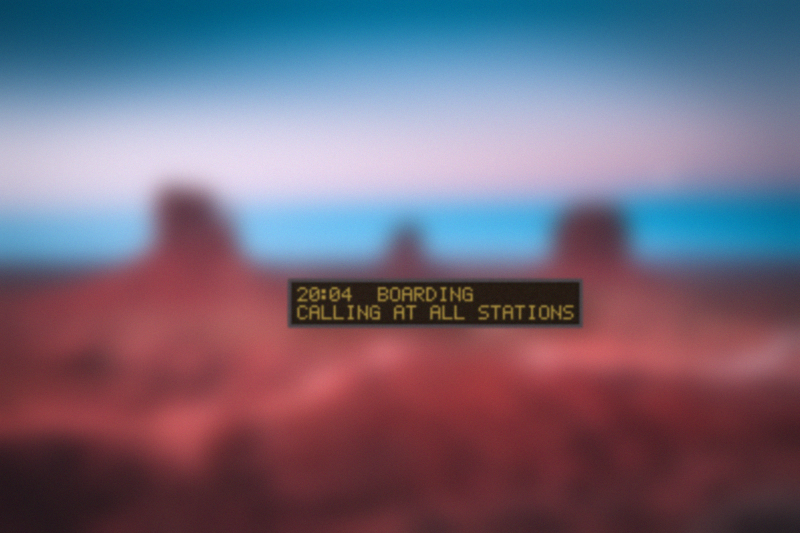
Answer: 20,04
